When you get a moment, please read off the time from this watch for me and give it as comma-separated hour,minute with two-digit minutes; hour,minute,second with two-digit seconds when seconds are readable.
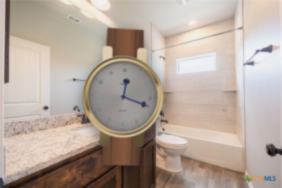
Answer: 12,18
